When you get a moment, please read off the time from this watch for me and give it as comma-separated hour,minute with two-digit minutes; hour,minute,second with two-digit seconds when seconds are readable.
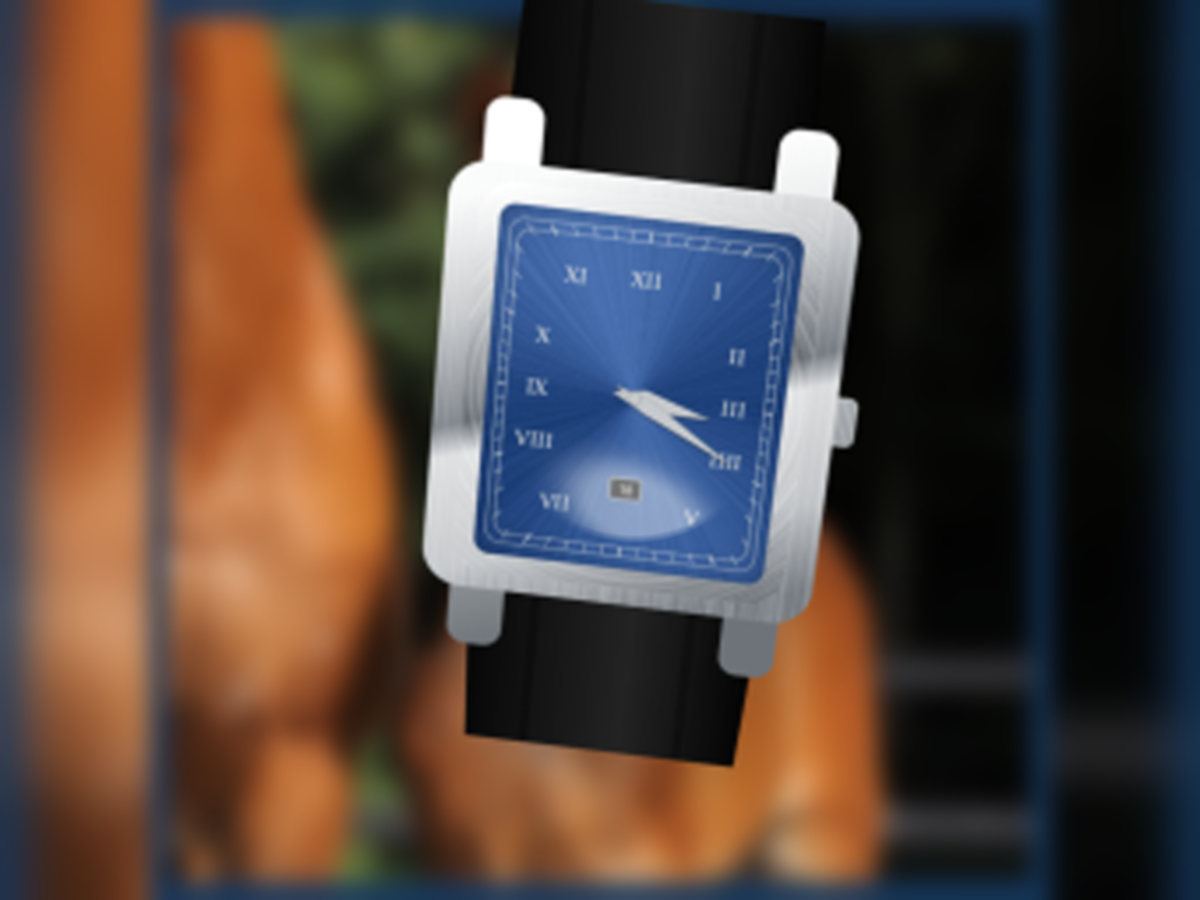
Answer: 3,20
